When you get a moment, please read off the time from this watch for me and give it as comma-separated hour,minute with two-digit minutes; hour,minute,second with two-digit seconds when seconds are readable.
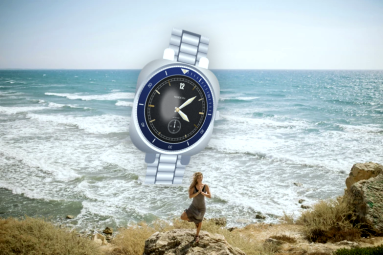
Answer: 4,08
